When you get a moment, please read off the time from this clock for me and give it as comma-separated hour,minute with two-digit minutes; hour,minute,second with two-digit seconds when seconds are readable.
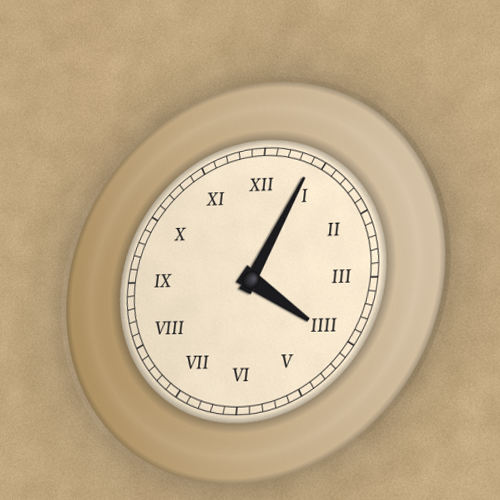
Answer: 4,04
